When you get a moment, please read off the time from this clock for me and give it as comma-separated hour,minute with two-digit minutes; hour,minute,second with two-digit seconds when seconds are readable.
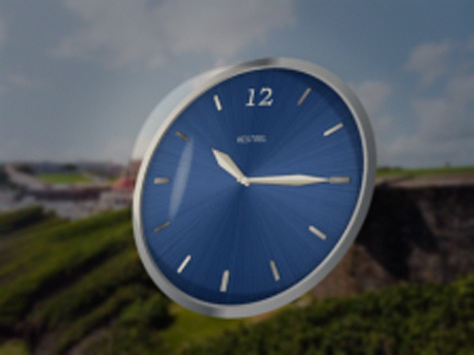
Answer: 10,15
